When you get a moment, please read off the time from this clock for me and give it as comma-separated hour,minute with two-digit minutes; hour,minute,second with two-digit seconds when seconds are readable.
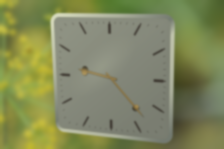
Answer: 9,23
